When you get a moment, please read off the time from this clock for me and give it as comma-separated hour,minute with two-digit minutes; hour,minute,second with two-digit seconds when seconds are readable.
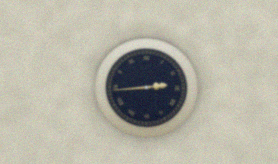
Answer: 2,44
